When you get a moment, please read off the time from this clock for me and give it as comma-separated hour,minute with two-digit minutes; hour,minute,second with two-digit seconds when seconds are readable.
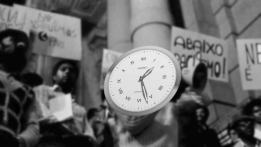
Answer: 1,27
